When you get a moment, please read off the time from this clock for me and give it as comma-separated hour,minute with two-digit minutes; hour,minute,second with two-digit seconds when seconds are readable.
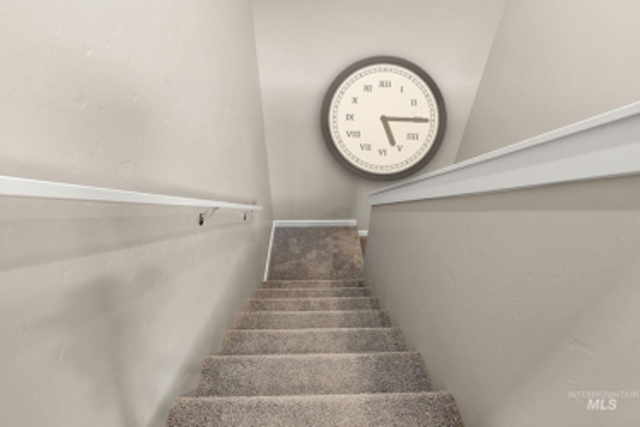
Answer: 5,15
